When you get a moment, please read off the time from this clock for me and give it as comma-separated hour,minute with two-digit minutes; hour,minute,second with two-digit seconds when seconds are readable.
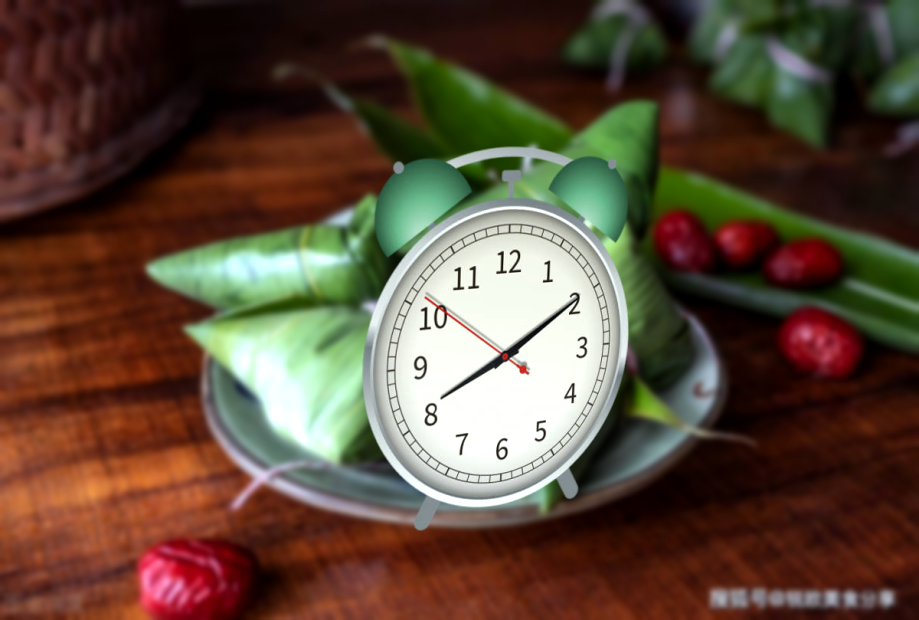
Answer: 8,09,51
